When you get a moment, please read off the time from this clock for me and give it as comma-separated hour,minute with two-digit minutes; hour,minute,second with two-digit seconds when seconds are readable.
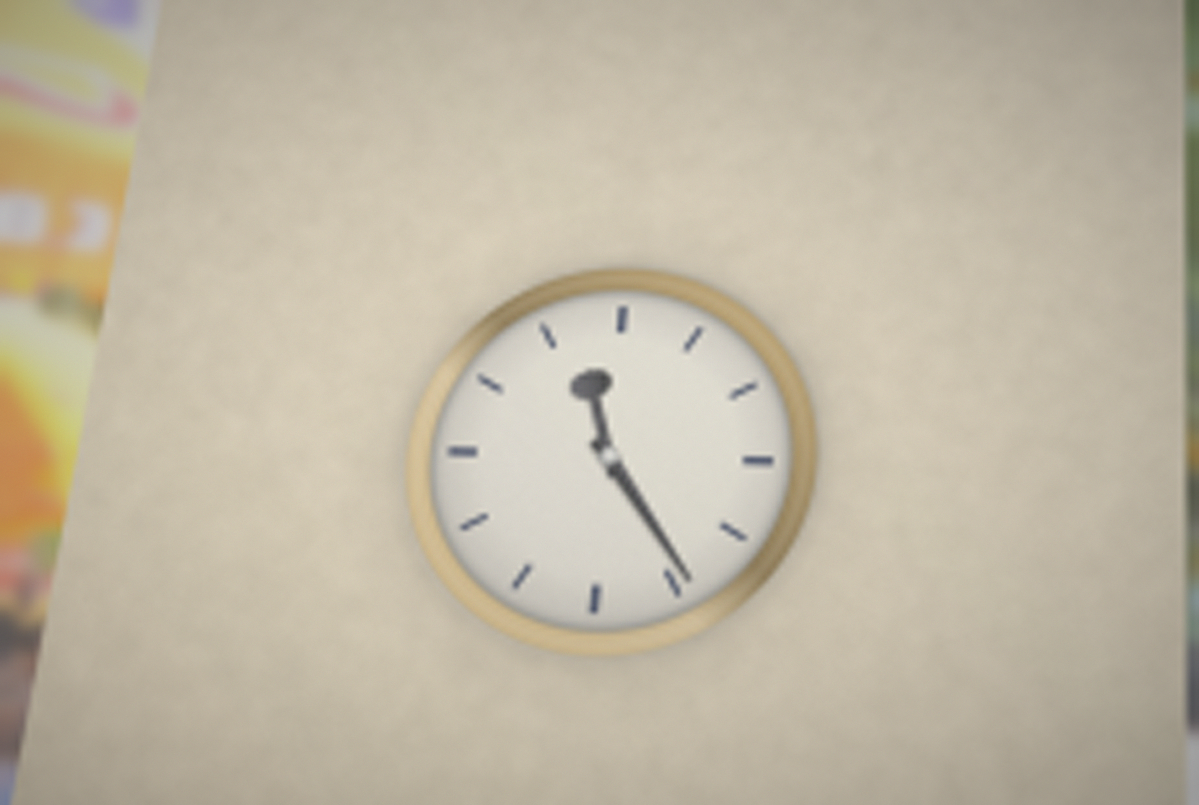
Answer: 11,24
